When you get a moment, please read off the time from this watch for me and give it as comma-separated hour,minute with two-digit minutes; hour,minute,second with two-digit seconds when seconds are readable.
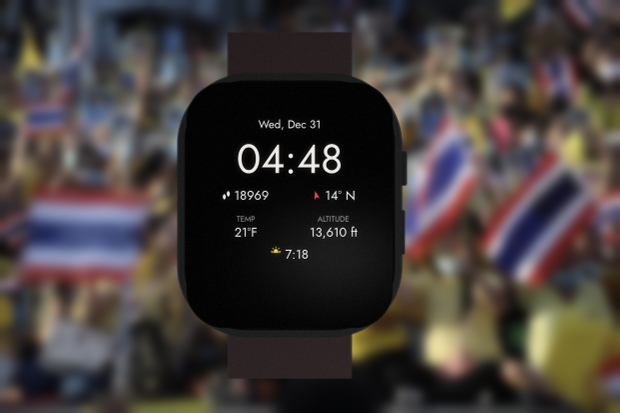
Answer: 4,48
